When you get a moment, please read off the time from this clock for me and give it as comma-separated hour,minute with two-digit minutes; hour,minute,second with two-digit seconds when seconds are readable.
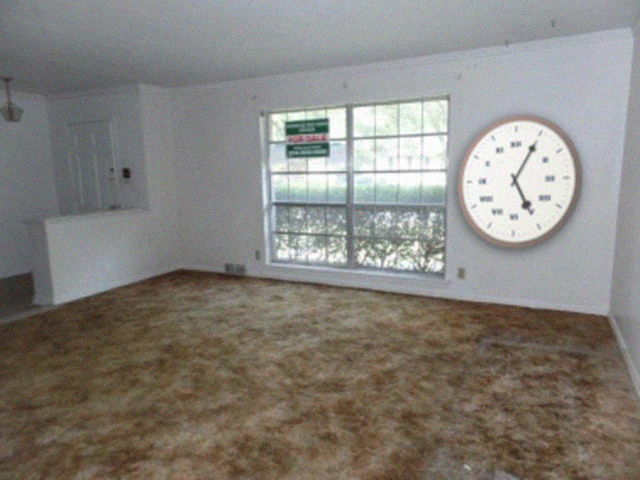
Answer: 5,05
